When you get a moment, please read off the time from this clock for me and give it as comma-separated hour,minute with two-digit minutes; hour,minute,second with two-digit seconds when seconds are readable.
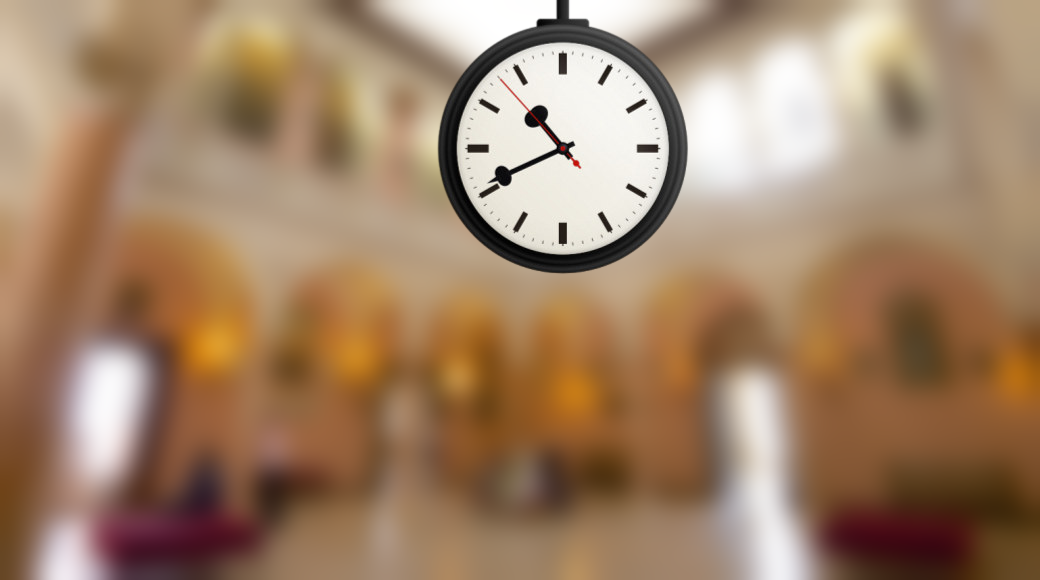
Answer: 10,40,53
